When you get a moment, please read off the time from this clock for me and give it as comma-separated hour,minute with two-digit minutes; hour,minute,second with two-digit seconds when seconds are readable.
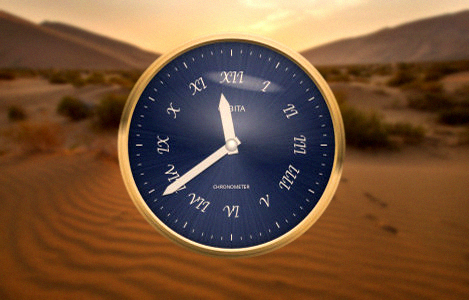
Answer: 11,39
